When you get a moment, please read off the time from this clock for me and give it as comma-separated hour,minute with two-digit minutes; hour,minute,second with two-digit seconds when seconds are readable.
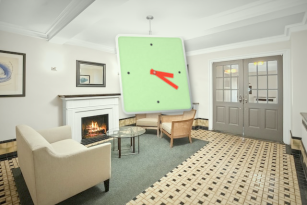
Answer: 3,21
